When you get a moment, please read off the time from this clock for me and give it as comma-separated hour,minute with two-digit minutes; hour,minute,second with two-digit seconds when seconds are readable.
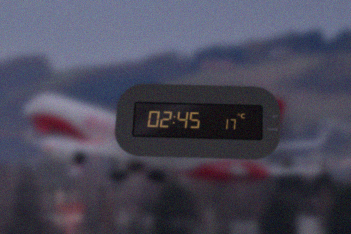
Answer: 2,45
